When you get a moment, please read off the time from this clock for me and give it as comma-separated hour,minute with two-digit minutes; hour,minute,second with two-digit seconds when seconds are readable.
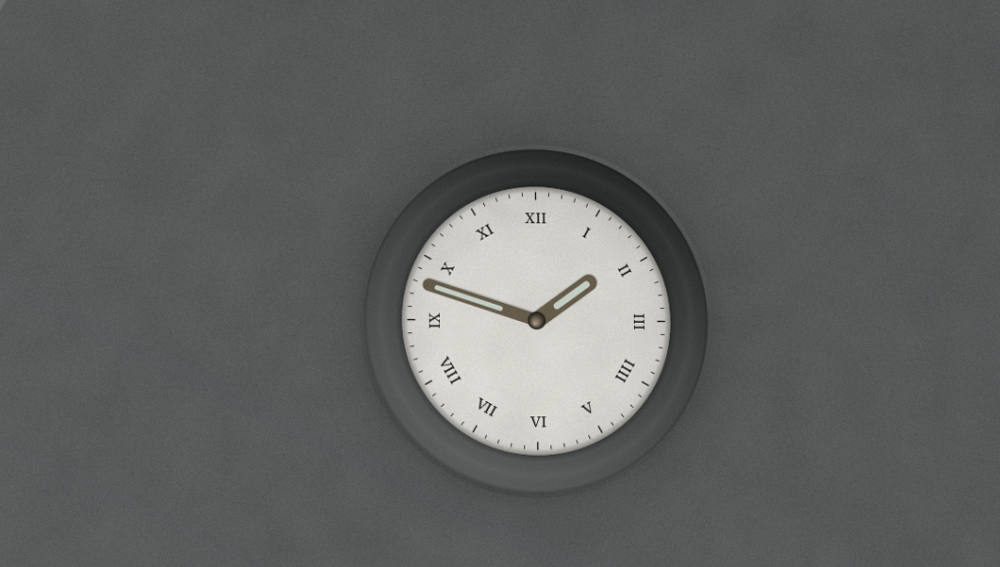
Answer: 1,48
